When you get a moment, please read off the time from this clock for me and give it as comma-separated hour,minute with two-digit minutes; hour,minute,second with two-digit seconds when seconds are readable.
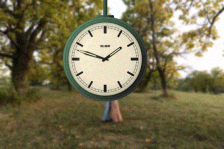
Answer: 1,48
